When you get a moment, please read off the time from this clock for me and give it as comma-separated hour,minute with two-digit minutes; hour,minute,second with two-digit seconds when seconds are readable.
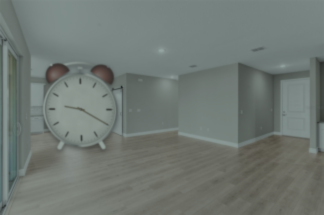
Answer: 9,20
